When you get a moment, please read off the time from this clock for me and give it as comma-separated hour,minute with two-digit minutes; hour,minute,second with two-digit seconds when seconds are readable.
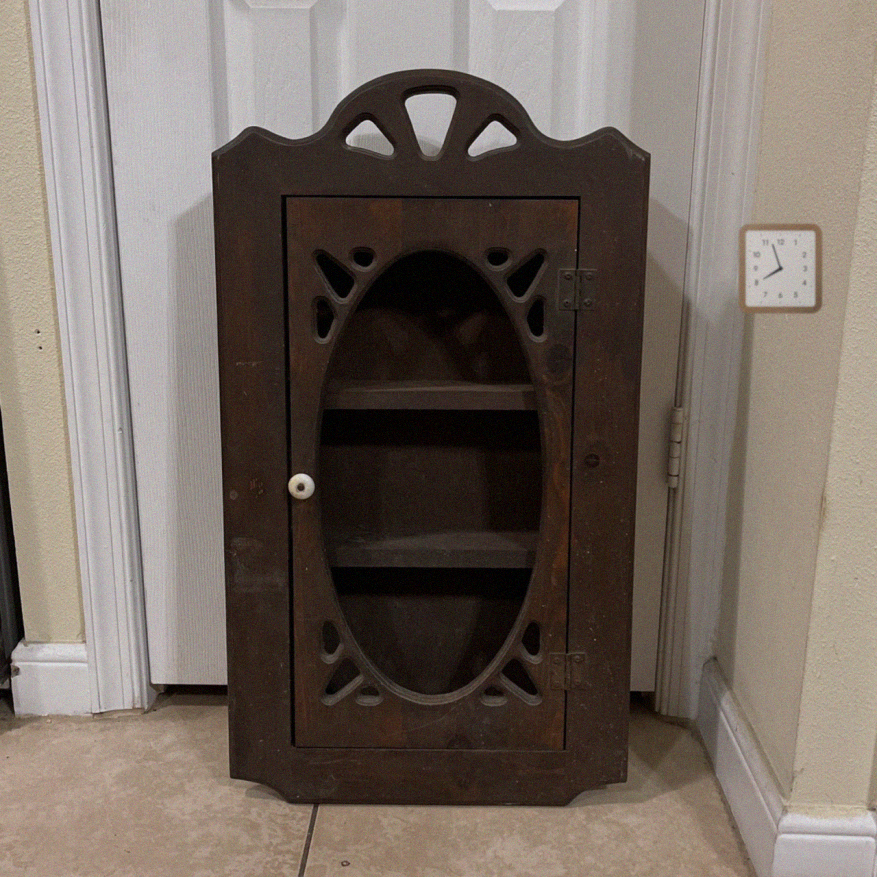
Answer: 7,57
